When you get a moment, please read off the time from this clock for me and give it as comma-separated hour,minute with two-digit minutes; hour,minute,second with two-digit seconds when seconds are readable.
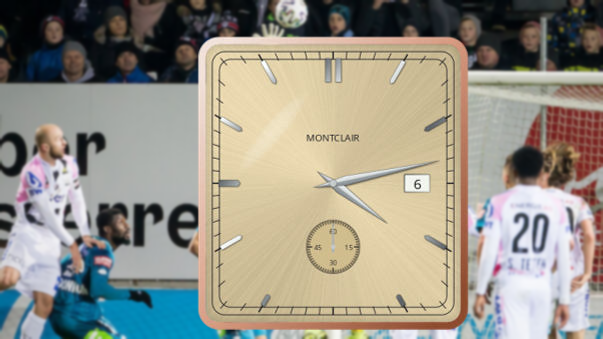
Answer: 4,13
